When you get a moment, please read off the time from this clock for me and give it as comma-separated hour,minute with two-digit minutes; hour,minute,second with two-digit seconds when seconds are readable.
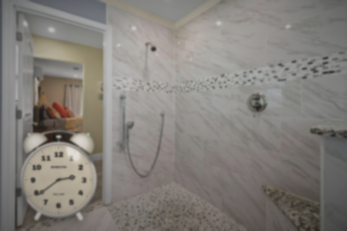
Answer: 2,39
